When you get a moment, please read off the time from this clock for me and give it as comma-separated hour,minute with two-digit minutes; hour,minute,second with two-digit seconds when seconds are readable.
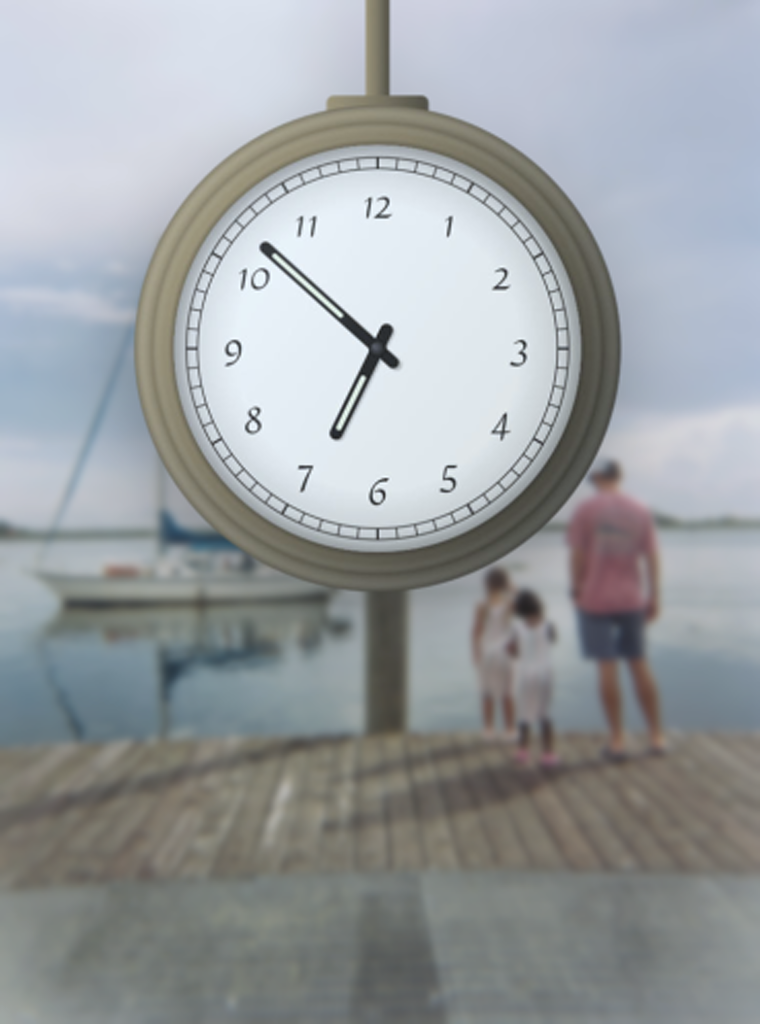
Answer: 6,52
